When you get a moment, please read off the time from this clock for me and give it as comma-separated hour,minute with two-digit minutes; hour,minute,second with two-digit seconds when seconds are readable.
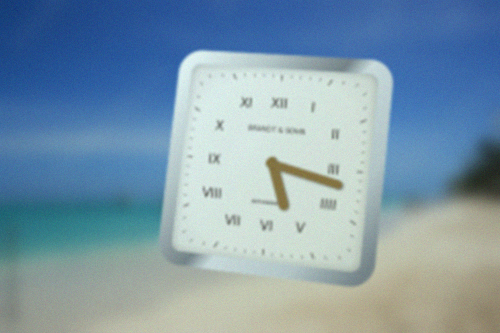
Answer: 5,17
